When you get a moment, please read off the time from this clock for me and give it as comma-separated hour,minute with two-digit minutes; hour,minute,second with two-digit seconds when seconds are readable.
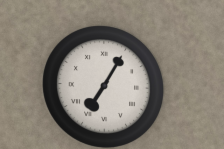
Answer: 7,05
